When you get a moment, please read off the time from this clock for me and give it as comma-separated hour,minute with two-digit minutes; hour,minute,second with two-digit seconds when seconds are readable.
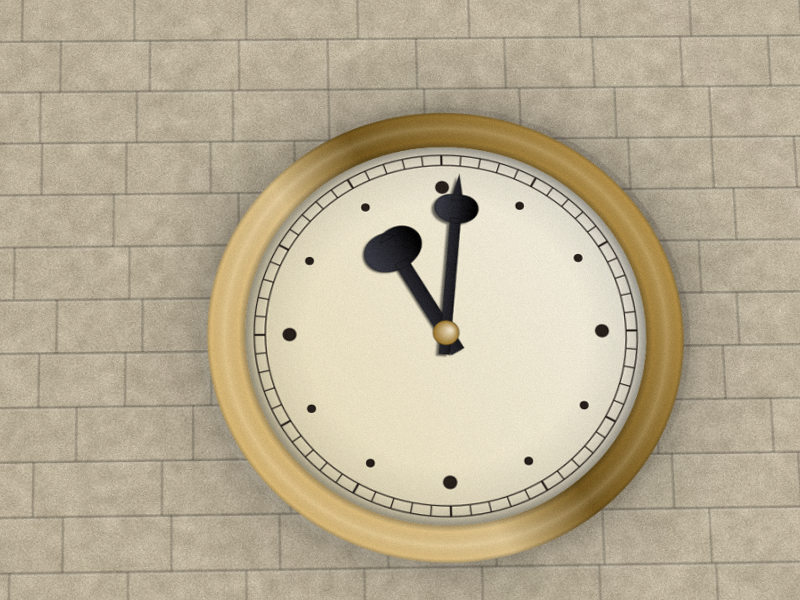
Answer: 11,01
